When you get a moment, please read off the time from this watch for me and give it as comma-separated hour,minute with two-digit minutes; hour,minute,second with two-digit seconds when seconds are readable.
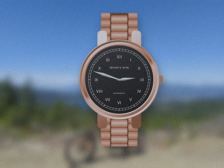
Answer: 2,48
